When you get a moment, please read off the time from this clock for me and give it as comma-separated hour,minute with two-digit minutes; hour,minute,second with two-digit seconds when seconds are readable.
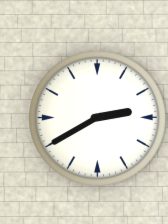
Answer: 2,40
